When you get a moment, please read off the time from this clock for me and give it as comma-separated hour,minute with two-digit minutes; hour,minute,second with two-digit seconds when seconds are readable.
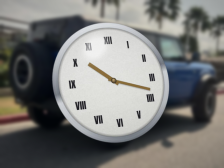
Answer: 10,18
